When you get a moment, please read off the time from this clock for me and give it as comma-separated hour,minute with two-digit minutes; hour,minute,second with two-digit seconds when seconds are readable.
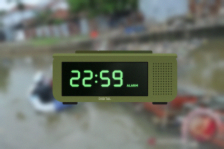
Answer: 22,59
